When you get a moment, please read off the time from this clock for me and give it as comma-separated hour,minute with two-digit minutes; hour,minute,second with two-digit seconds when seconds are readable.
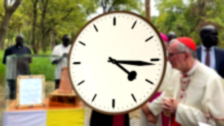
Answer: 4,16
